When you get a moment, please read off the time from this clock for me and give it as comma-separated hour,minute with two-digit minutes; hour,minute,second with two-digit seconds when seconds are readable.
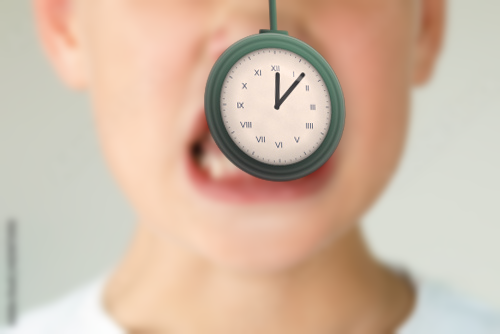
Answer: 12,07
